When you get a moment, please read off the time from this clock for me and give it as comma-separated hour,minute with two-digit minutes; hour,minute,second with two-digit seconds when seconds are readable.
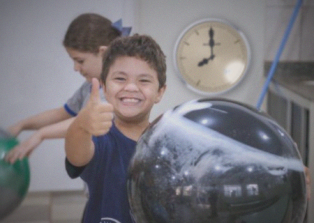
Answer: 8,00
